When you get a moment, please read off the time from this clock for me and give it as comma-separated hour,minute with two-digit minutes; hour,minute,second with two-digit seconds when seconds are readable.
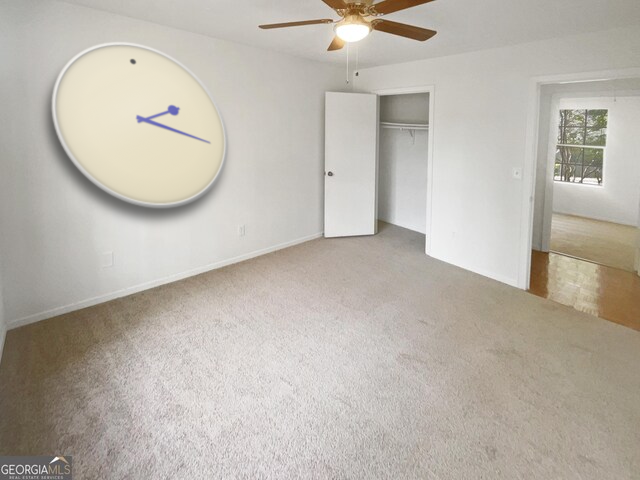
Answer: 2,18
